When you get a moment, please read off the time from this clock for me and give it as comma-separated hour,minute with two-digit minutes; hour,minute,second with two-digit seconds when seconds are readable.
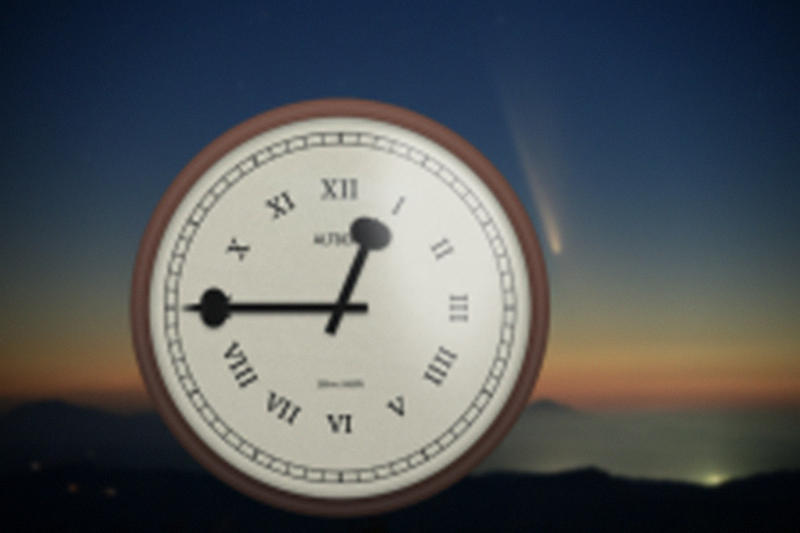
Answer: 12,45
